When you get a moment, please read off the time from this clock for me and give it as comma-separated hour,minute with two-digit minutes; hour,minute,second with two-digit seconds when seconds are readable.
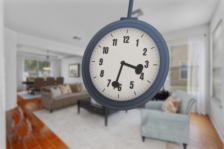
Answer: 3,32
